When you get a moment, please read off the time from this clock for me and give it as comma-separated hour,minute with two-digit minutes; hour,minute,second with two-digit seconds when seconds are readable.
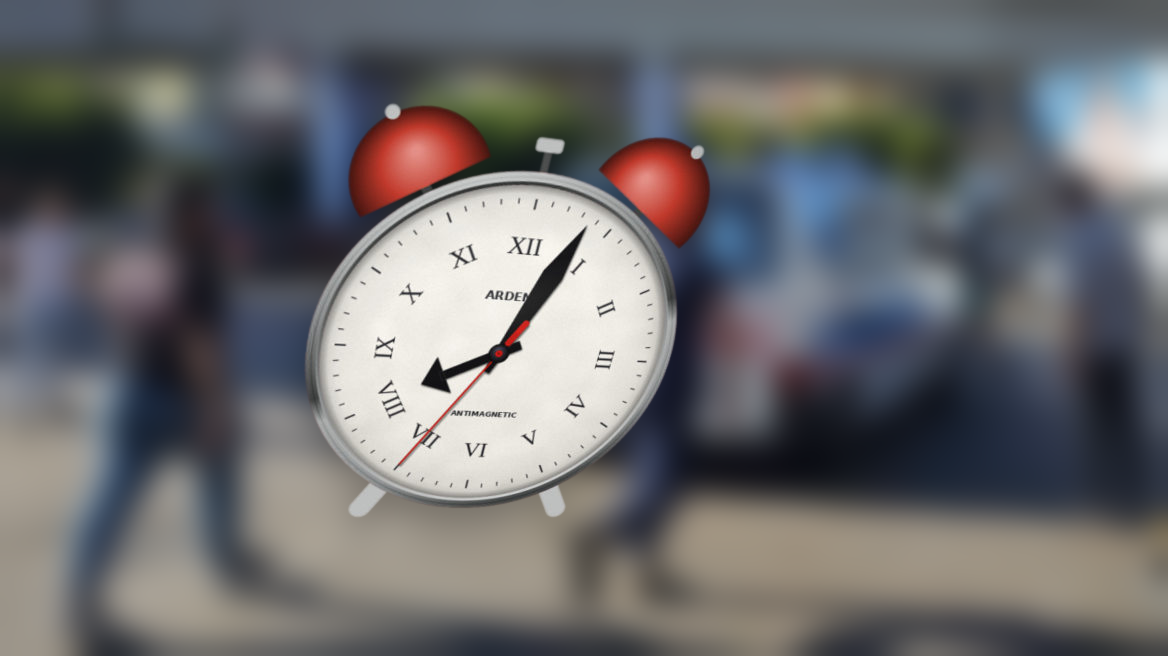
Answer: 8,03,35
